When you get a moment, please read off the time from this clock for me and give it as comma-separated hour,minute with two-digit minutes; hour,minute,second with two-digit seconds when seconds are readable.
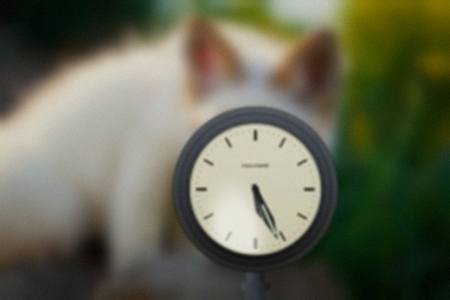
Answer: 5,26
